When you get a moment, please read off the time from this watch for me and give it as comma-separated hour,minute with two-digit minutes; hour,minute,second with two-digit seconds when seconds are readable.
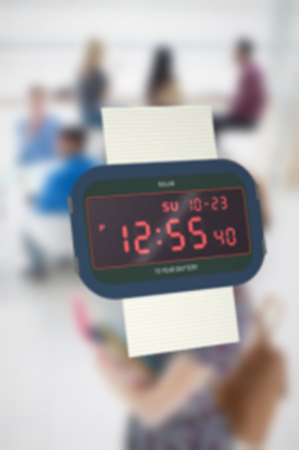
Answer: 12,55,40
